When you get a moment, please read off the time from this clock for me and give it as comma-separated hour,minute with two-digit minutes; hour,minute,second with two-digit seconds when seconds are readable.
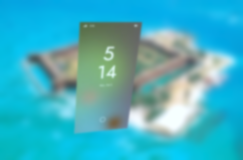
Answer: 5,14
